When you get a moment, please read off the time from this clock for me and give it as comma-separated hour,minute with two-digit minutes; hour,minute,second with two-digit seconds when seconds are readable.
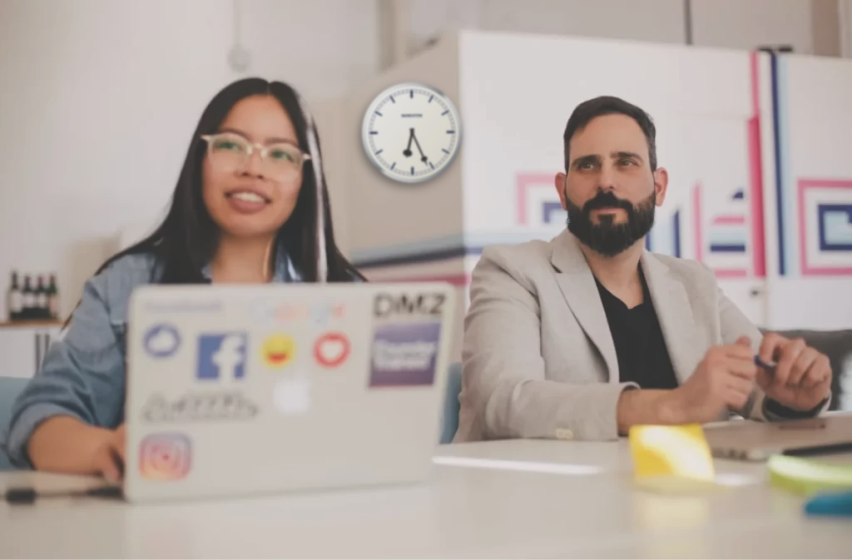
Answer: 6,26
